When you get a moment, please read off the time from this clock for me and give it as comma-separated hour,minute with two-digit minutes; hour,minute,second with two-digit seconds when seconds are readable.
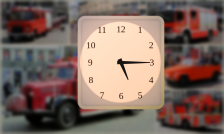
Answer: 5,15
